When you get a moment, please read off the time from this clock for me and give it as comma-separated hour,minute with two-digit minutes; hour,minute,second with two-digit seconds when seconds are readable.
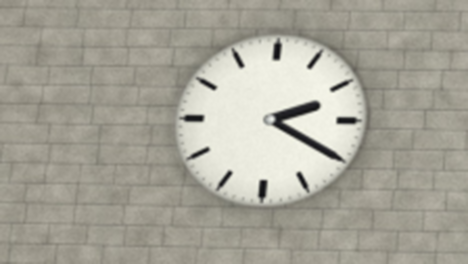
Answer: 2,20
